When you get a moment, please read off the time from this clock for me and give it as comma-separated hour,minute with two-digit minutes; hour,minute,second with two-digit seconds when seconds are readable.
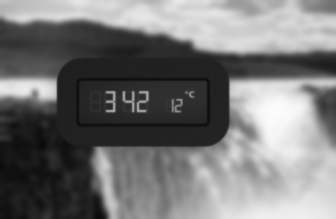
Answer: 3,42
